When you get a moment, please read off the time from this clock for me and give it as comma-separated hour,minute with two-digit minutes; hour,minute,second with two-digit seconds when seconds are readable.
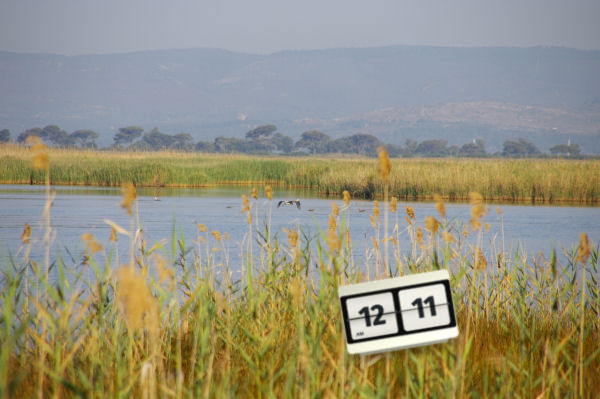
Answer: 12,11
